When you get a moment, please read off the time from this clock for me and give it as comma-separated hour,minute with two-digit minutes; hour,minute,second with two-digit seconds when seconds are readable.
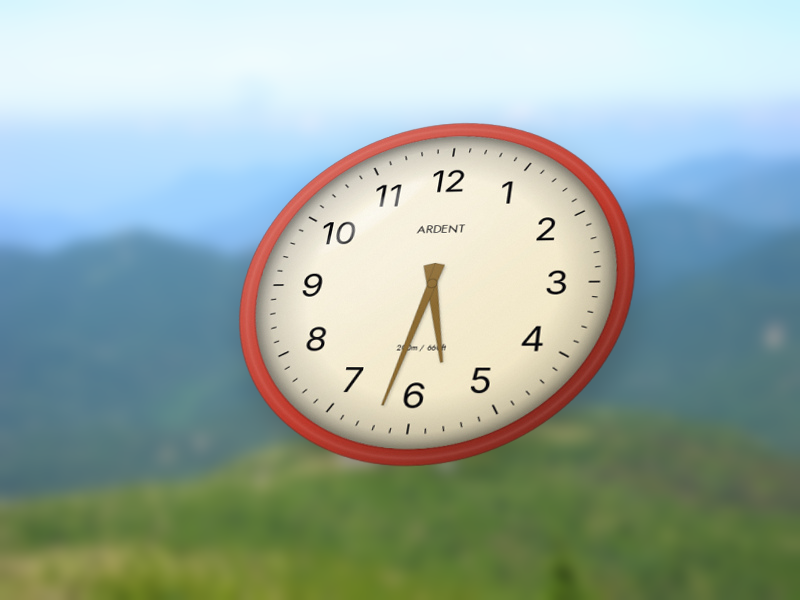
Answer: 5,32
